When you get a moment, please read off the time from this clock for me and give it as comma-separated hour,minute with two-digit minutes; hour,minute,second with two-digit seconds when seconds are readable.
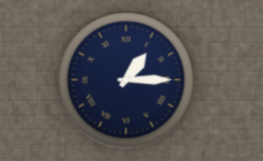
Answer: 1,15
